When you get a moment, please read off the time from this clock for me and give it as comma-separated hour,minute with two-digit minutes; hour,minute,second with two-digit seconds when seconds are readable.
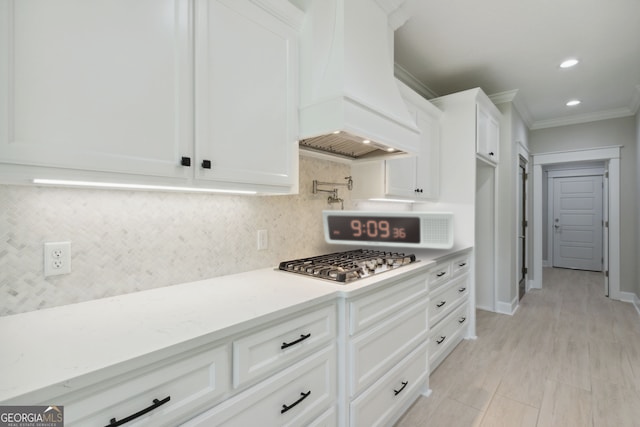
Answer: 9,09
